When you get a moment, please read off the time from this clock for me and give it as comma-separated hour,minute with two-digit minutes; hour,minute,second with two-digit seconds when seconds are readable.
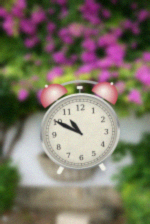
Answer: 10,50
